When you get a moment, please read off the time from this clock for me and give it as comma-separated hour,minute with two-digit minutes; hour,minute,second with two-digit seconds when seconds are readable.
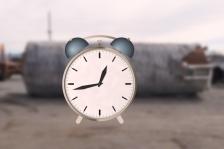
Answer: 12,43
